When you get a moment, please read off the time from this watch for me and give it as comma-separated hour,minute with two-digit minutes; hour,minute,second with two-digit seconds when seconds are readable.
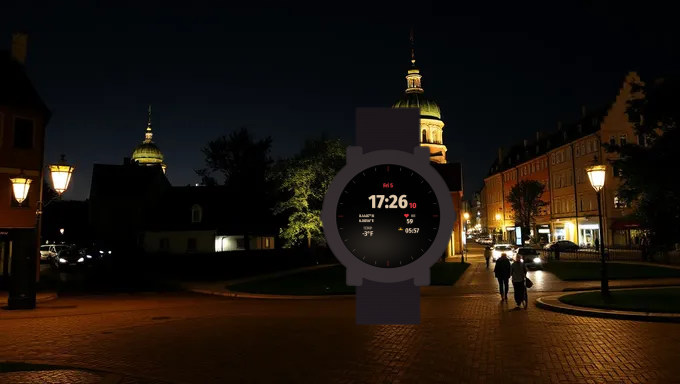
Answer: 17,26,10
